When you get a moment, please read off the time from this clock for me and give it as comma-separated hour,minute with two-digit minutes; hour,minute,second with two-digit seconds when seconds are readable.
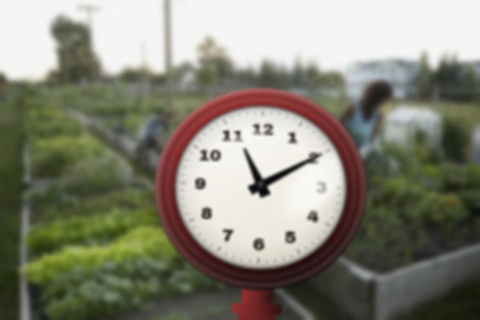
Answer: 11,10
